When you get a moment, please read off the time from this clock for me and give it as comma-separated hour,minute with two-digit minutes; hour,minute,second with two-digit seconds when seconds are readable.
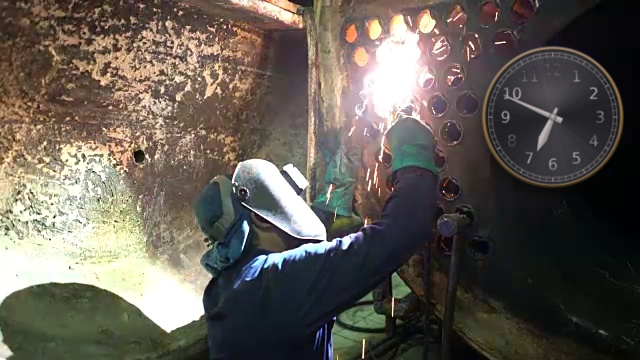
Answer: 6,49
